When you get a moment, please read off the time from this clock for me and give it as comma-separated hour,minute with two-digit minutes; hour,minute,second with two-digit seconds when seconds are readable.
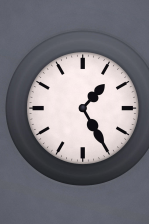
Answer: 1,25
